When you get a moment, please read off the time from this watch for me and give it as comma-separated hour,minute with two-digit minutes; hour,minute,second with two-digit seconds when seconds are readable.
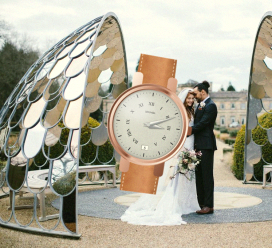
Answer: 3,11
